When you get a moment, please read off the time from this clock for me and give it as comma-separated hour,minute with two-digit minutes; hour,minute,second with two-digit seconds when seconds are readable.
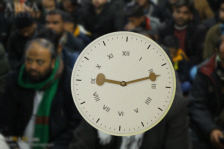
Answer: 9,12
